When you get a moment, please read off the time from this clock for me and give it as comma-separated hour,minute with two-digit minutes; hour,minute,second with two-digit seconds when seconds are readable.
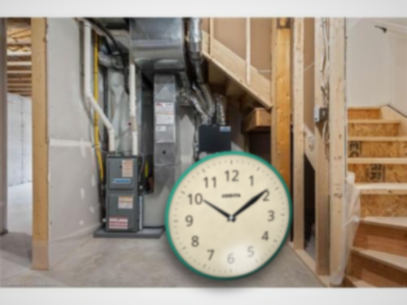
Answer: 10,09
